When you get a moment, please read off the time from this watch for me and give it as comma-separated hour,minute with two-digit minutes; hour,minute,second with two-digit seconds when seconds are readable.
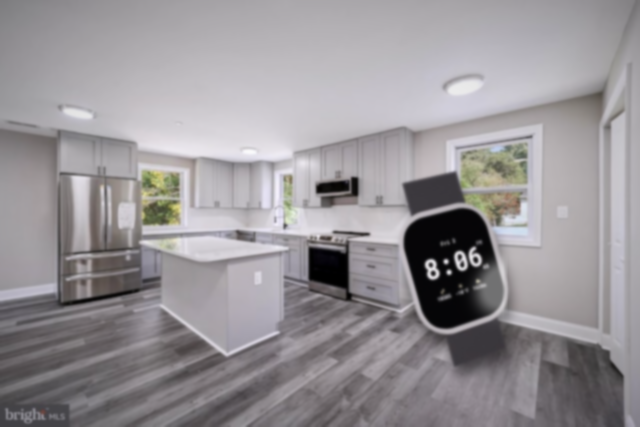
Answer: 8,06
